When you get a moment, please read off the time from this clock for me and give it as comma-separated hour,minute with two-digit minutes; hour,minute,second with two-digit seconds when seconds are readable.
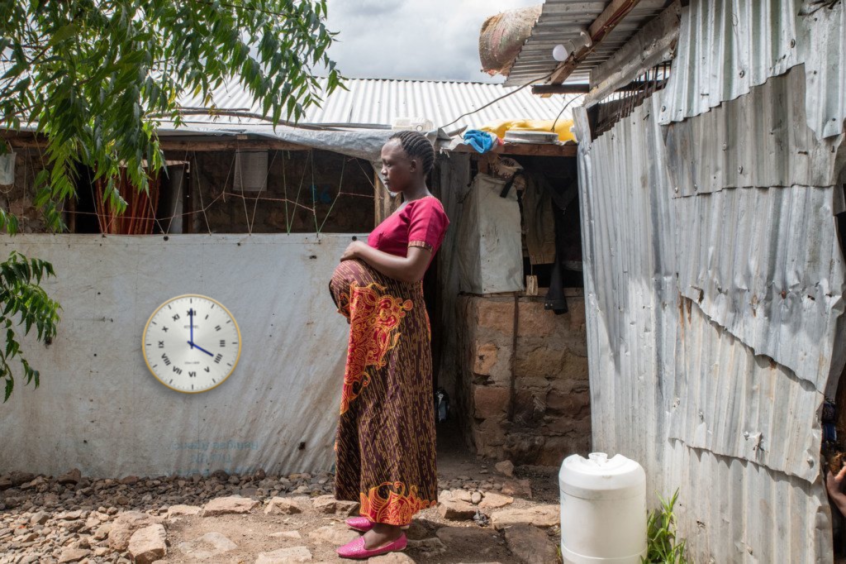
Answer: 4,00
